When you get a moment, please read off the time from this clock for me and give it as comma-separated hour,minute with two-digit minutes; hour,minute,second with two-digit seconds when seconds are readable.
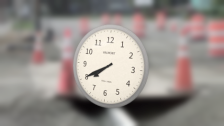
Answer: 7,40
